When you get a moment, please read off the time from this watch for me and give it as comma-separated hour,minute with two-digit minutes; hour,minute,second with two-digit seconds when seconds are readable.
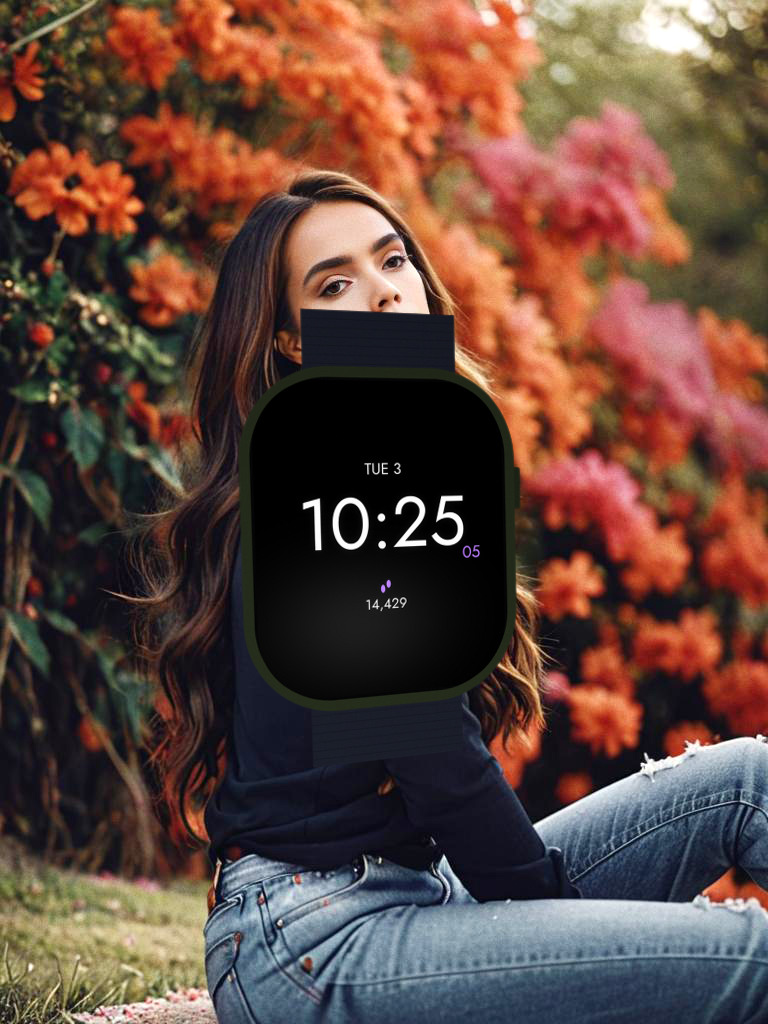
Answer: 10,25,05
